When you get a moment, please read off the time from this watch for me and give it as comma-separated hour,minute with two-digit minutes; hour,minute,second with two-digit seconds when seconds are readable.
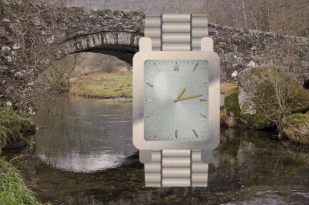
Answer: 1,13
